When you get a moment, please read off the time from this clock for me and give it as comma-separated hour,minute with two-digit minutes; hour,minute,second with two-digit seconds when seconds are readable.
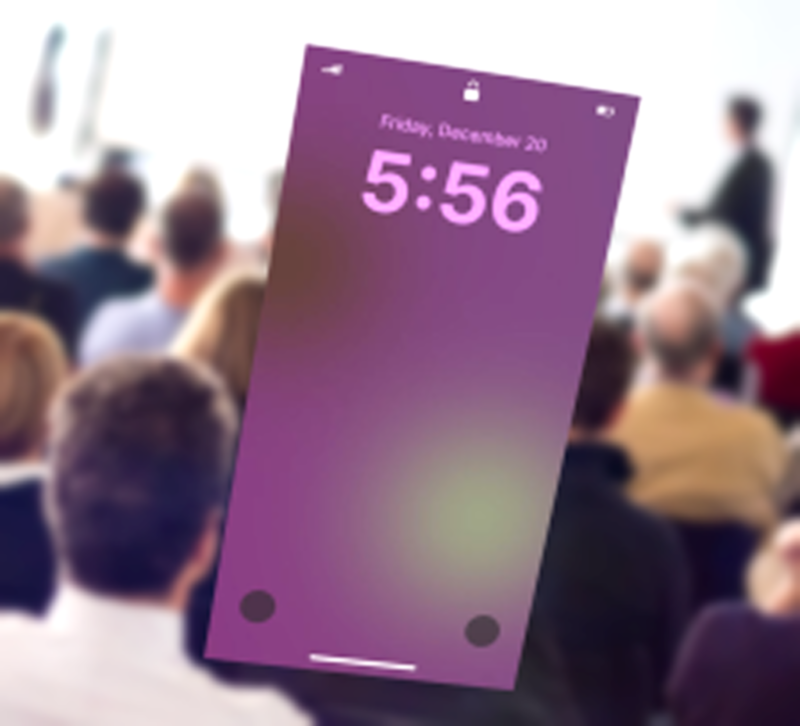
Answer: 5,56
